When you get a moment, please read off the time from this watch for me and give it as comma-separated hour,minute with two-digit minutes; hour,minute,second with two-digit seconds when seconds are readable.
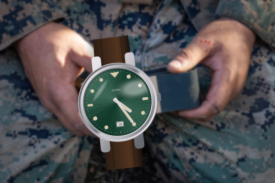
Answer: 4,25
